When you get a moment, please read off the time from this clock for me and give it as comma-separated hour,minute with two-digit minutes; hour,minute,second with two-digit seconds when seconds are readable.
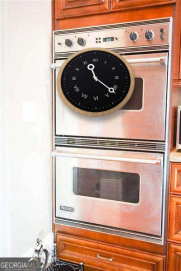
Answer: 11,22
